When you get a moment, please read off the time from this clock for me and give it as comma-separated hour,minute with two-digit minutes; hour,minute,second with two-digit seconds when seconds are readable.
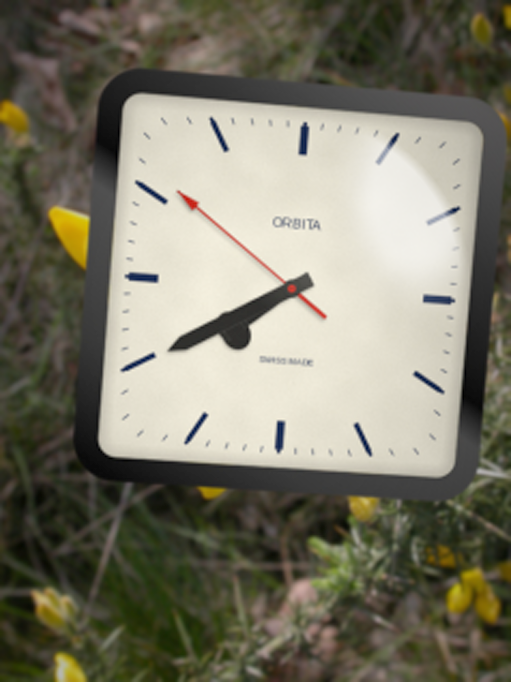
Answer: 7,39,51
